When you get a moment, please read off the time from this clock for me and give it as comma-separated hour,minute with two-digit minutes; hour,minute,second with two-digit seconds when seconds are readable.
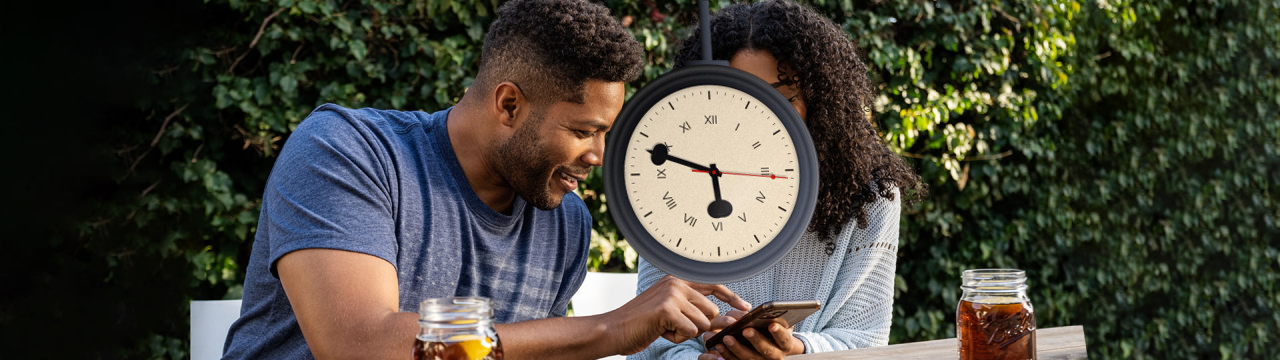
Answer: 5,48,16
